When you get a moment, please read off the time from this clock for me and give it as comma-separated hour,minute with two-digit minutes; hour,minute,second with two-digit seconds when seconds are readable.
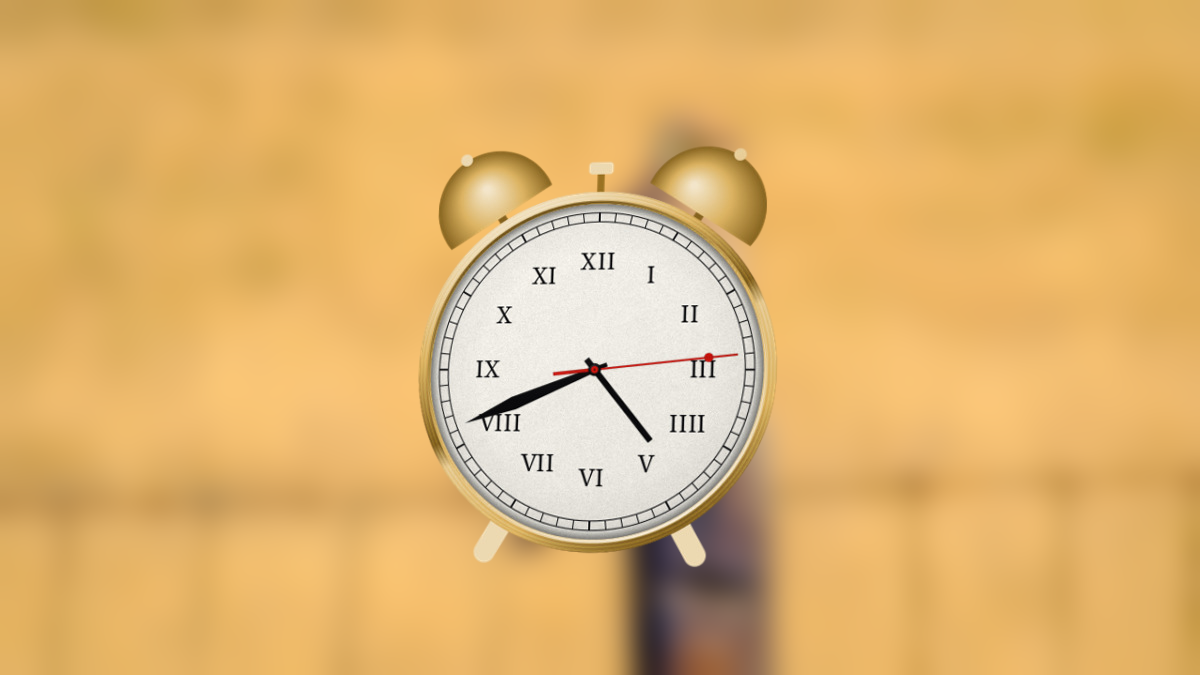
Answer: 4,41,14
